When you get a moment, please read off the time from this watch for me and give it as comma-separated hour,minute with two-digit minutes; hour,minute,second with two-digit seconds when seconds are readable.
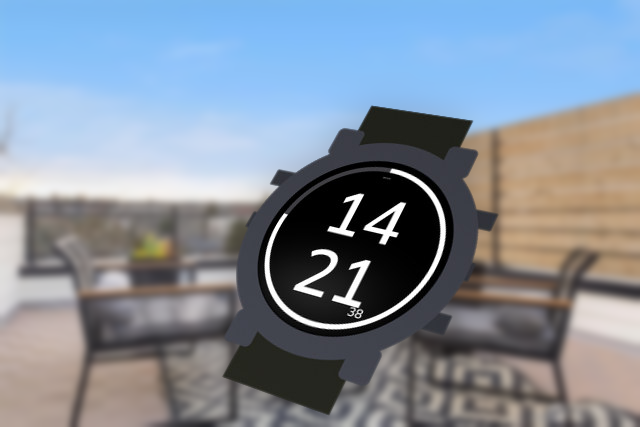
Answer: 14,21,38
